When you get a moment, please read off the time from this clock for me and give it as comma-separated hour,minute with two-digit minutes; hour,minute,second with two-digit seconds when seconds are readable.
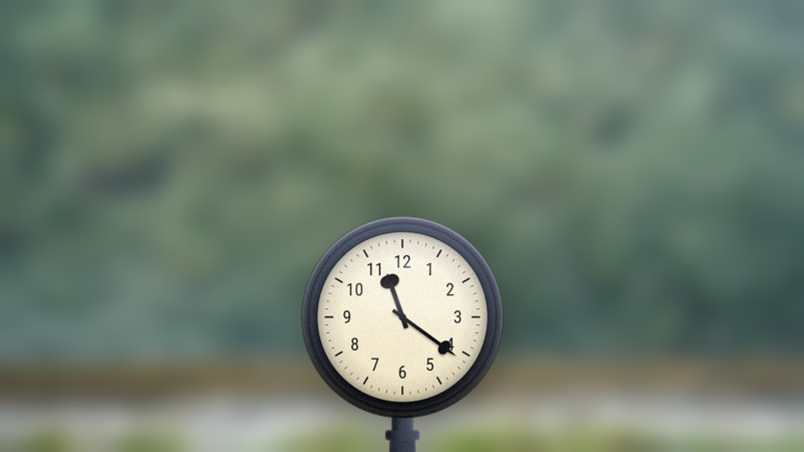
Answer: 11,21
